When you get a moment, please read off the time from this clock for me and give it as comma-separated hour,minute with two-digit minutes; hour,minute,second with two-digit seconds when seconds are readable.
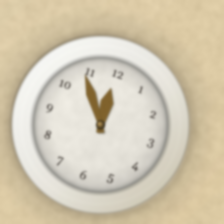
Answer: 11,54
